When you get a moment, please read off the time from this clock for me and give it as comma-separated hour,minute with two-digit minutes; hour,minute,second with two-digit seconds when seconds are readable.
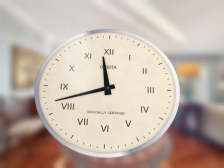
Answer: 11,42
